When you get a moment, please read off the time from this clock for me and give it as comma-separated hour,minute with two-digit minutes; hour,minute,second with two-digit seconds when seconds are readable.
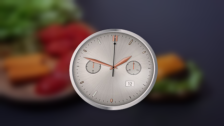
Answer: 1,48
